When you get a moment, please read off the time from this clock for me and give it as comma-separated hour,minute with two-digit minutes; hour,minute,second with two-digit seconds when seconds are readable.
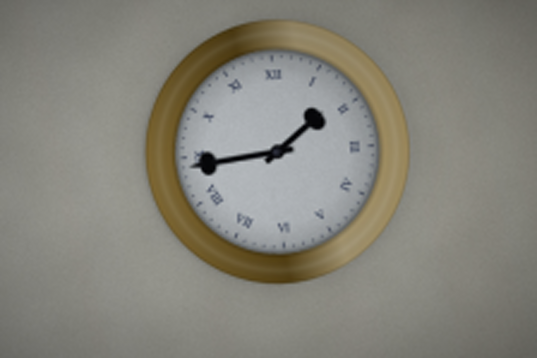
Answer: 1,44
